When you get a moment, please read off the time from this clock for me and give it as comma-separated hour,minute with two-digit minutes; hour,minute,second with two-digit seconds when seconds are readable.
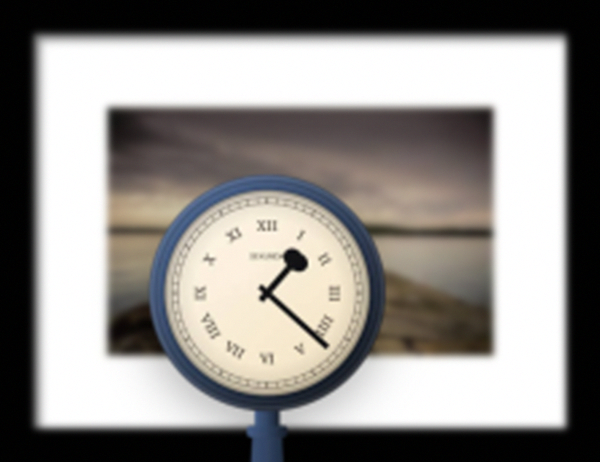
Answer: 1,22
